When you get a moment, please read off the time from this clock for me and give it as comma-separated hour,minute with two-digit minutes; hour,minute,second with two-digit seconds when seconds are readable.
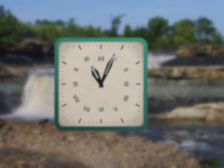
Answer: 11,04
